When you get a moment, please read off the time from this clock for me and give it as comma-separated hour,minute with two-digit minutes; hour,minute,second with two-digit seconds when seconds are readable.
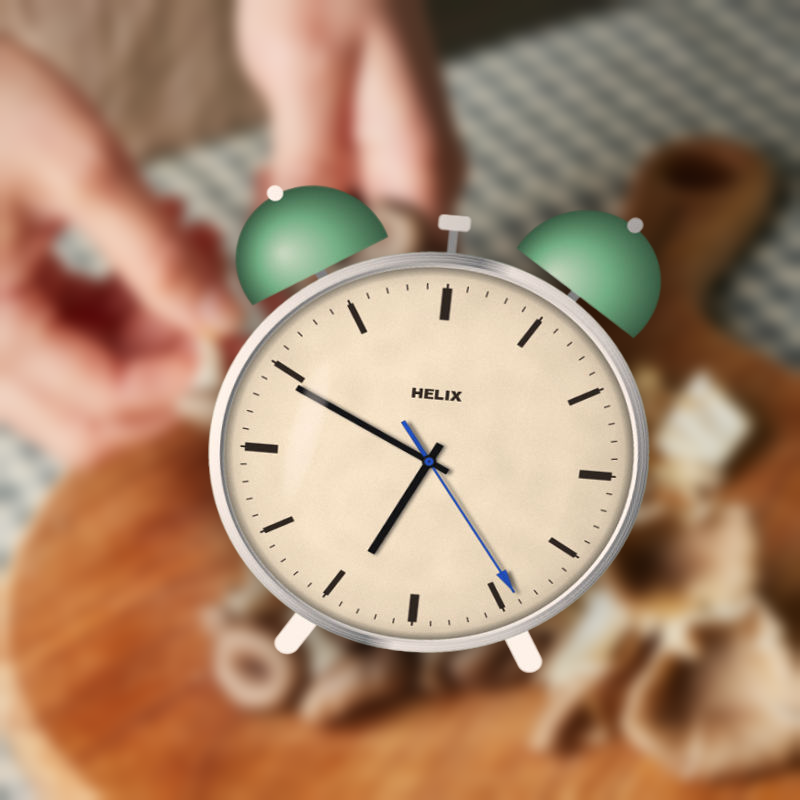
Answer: 6,49,24
